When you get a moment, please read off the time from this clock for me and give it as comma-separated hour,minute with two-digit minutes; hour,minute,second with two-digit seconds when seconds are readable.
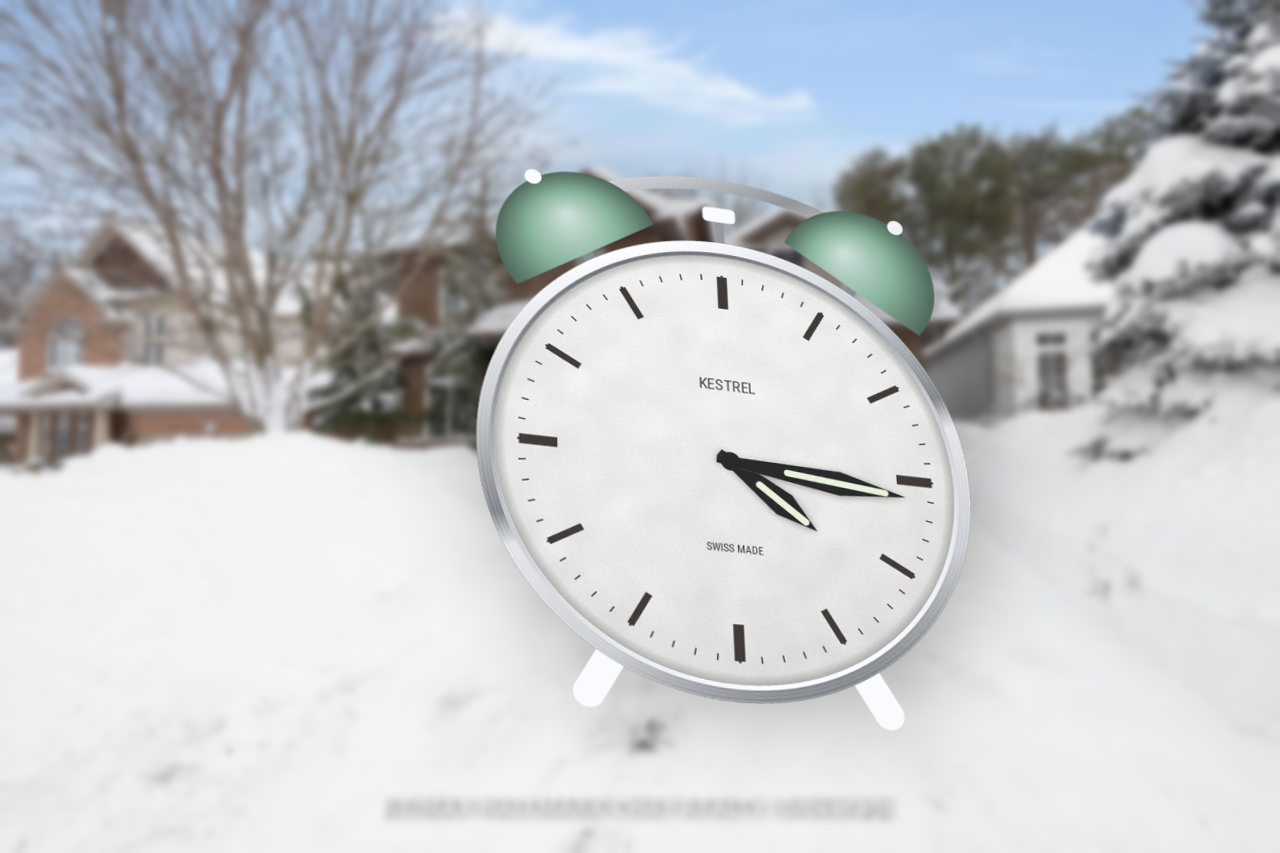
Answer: 4,16
